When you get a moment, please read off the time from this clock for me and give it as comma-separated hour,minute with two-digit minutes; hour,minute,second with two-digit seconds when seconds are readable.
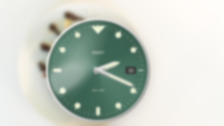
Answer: 2,19
